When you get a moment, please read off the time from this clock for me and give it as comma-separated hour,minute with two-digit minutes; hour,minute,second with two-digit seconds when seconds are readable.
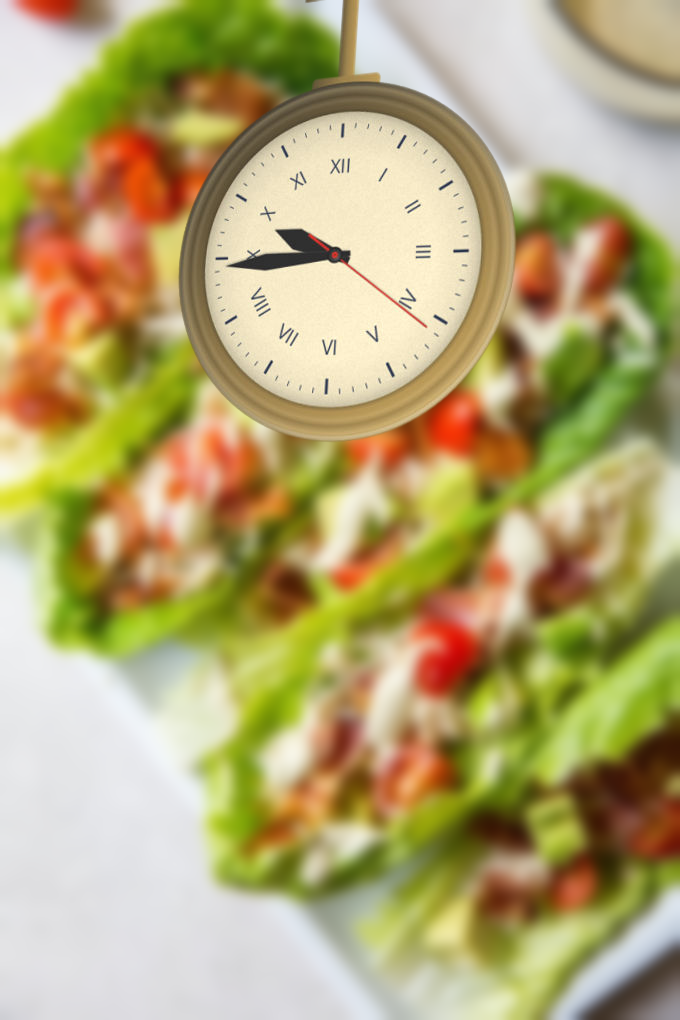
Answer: 9,44,21
